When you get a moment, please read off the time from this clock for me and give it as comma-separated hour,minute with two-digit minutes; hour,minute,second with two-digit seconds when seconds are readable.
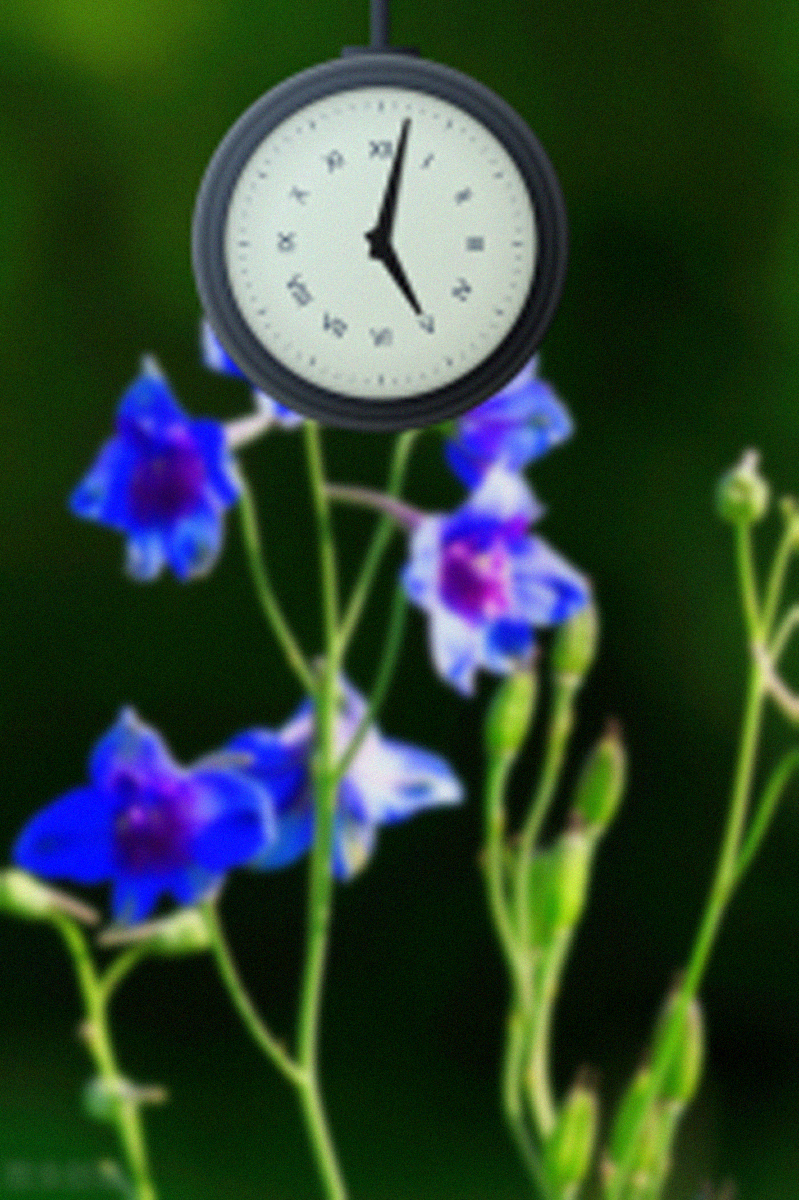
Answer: 5,02
